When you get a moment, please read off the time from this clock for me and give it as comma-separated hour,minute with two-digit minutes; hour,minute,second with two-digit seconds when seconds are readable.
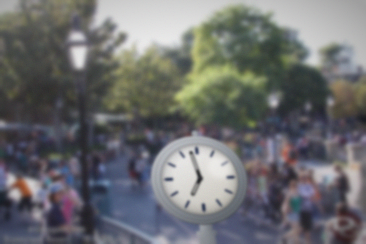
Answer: 6,58
